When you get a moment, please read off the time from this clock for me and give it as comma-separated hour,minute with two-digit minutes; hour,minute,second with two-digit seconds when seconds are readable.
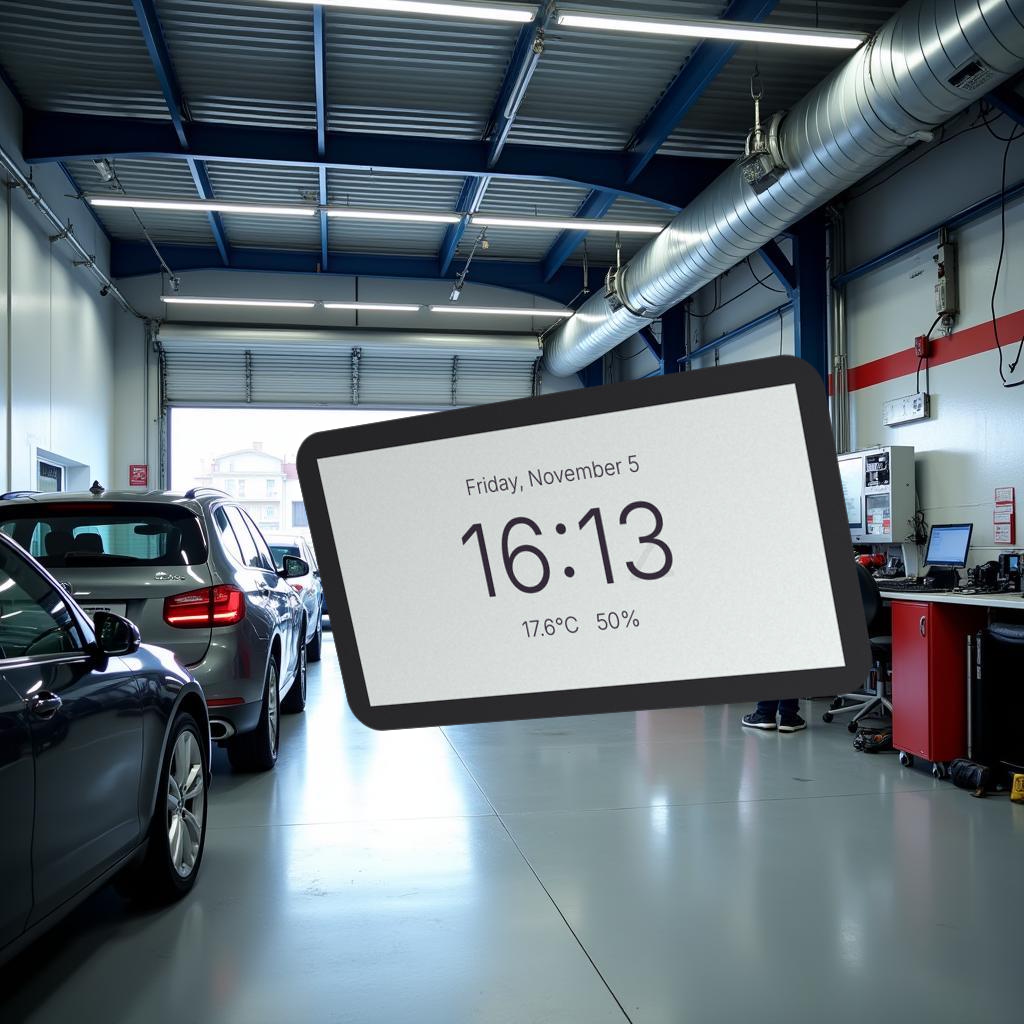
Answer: 16,13
